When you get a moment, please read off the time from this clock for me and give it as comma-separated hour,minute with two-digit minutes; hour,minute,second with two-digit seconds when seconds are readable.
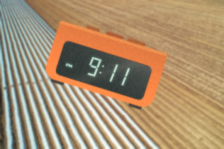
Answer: 9,11
